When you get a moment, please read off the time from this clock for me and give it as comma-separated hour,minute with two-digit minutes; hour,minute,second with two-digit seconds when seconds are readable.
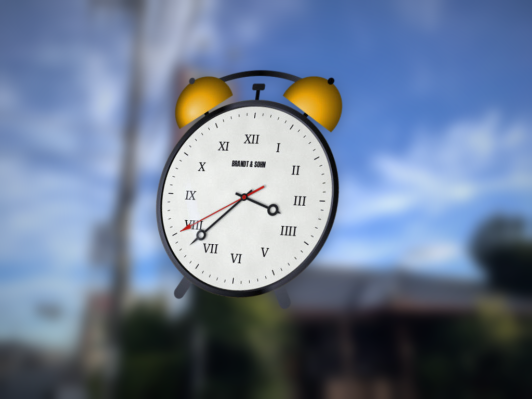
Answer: 3,37,40
